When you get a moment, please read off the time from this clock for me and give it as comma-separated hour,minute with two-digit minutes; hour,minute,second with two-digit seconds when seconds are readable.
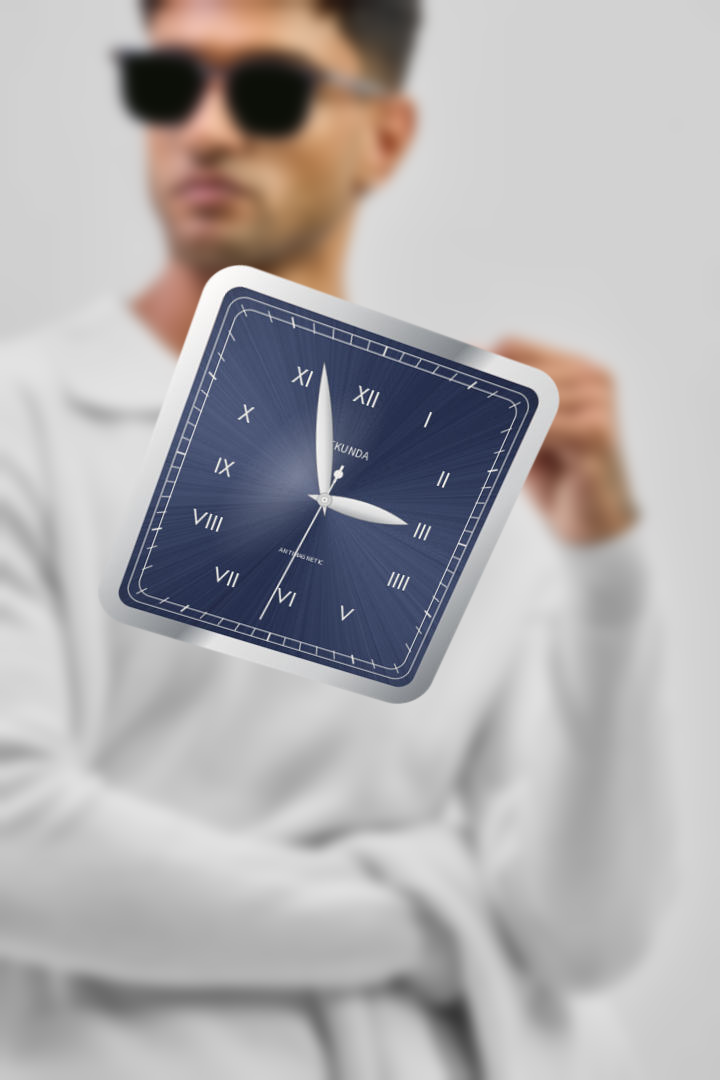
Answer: 2,56,31
